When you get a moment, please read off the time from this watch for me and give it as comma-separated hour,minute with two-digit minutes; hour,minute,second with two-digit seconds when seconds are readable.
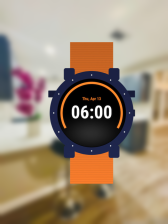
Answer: 6,00
